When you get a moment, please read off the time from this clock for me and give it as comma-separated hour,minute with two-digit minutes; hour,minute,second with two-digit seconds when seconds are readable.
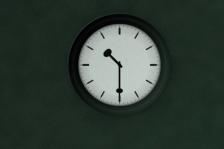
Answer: 10,30
